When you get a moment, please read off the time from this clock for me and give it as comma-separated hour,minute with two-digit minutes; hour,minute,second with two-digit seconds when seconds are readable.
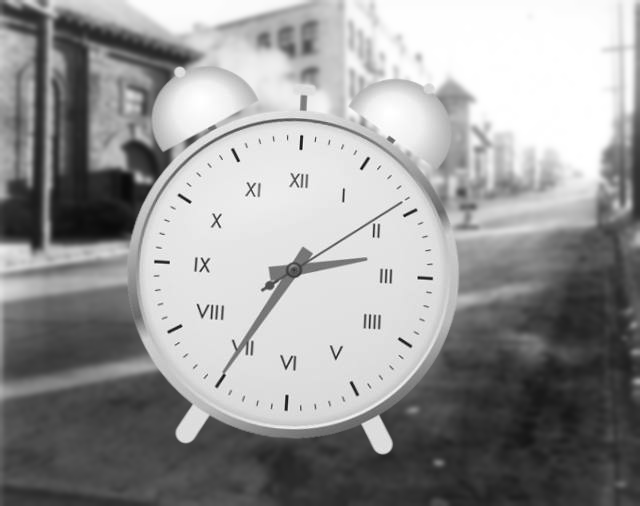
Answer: 2,35,09
